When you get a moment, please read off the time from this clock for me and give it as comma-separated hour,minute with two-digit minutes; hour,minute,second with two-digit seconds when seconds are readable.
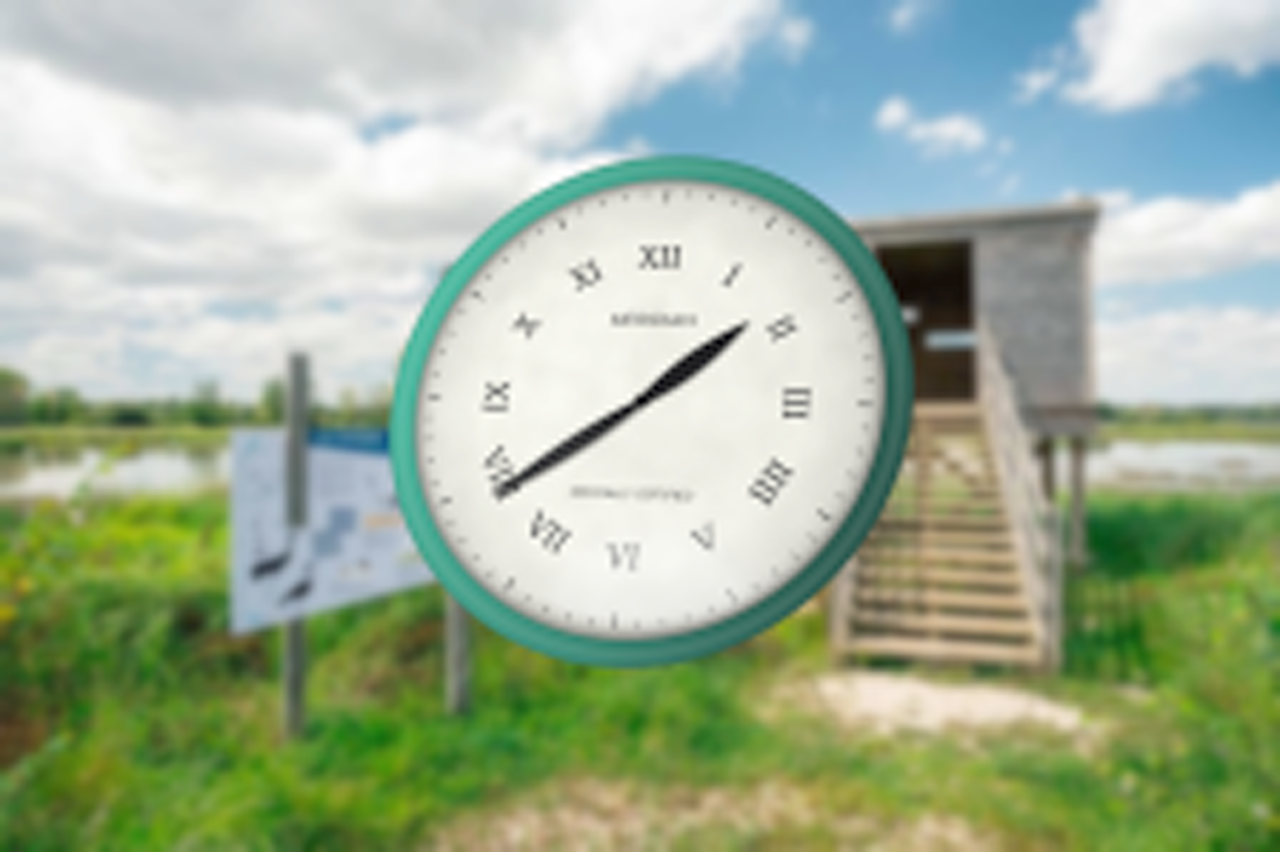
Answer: 1,39
